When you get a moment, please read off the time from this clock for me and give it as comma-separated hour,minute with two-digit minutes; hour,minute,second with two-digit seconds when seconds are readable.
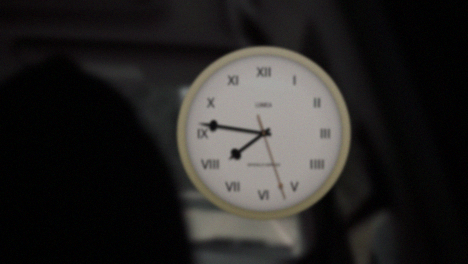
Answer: 7,46,27
